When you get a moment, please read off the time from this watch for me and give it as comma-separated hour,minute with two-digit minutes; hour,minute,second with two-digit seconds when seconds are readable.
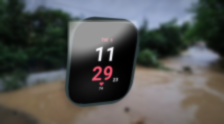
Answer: 11,29
